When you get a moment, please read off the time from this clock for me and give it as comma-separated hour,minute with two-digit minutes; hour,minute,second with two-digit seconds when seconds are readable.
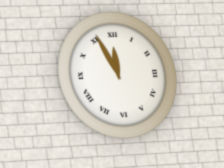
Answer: 11,56
